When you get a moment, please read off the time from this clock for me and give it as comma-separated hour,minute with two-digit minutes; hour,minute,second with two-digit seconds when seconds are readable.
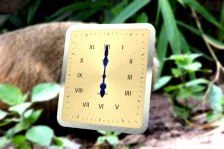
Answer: 6,00
